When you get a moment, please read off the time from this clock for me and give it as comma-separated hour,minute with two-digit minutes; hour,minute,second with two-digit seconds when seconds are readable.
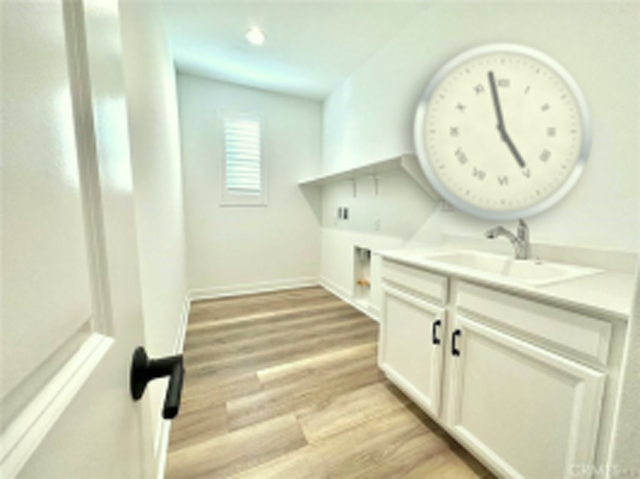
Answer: 4,58
